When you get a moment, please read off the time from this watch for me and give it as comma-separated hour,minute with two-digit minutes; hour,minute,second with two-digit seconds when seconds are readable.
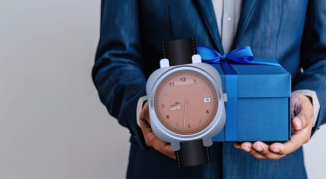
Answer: 8,32
